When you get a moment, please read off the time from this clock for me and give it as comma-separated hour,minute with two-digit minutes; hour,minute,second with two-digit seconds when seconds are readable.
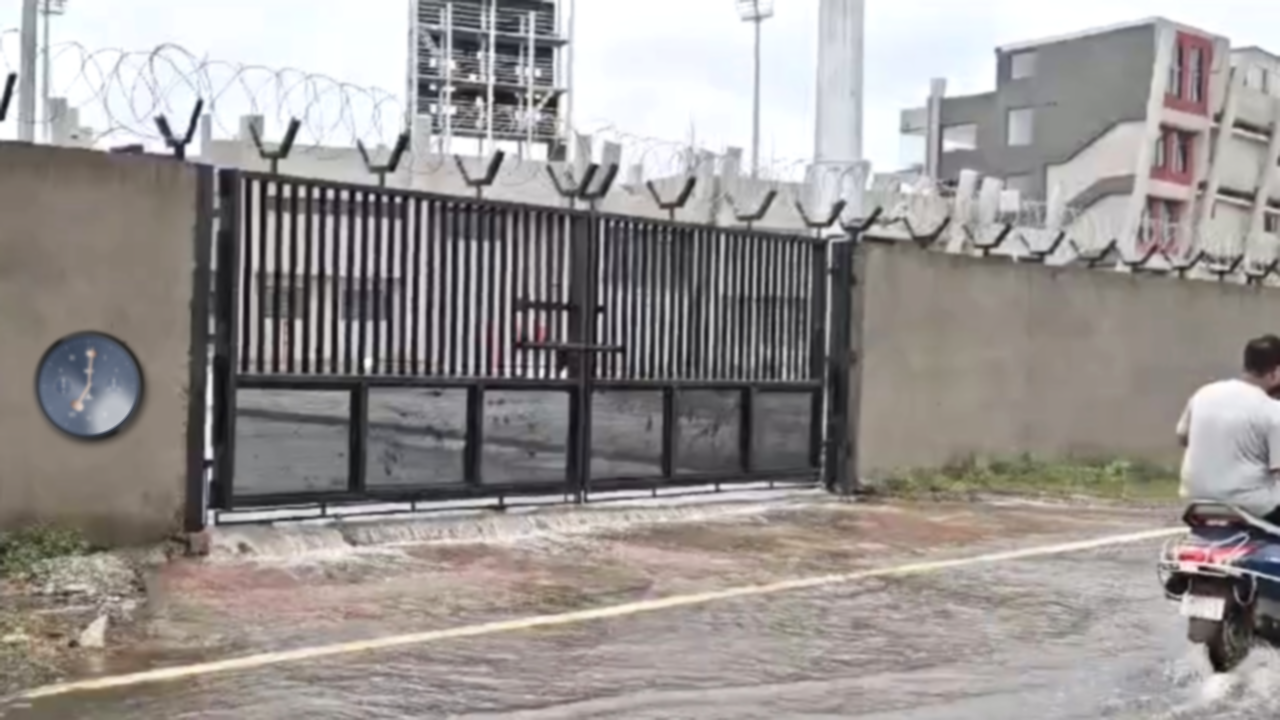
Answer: 7,01
